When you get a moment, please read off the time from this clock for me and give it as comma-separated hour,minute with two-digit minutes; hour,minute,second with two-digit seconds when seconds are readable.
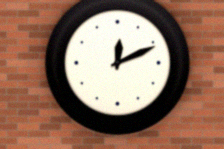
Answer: 12,11
